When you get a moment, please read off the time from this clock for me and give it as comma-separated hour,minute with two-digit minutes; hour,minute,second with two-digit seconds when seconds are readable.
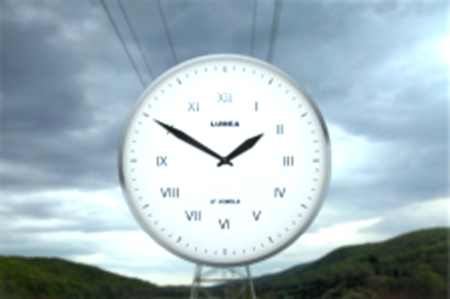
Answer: 1,50
